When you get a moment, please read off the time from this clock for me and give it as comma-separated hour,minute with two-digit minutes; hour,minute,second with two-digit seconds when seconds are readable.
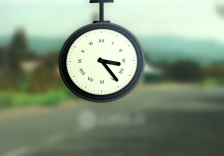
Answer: 3,24
